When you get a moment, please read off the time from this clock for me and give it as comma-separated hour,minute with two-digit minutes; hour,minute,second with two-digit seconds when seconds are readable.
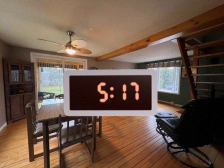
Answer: 5,17
